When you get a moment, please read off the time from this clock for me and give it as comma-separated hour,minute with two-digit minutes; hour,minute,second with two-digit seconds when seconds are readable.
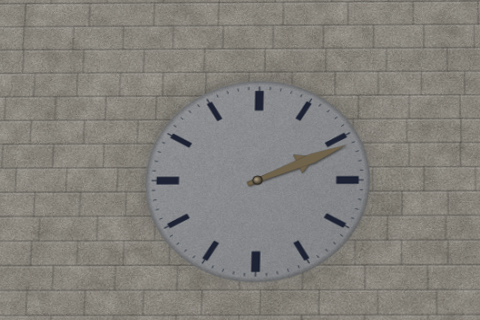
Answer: 2,11
